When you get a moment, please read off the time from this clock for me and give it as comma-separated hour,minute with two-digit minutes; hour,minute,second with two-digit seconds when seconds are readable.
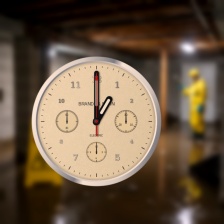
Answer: 1,00
